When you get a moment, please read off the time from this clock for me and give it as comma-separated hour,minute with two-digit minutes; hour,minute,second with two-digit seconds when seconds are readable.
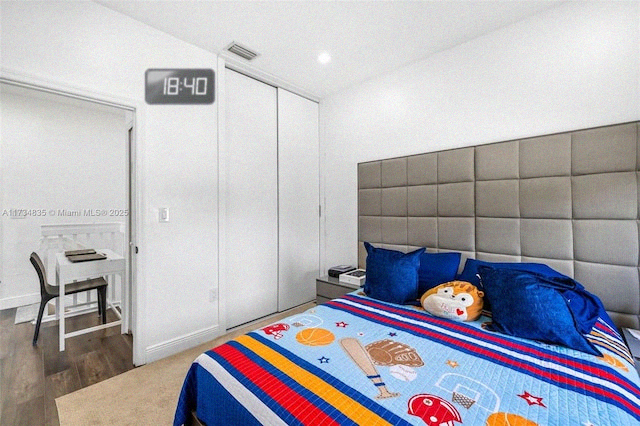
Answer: 18,40
